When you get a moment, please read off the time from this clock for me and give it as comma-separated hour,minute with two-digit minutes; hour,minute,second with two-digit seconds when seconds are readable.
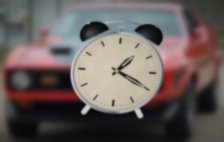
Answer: 1,20
